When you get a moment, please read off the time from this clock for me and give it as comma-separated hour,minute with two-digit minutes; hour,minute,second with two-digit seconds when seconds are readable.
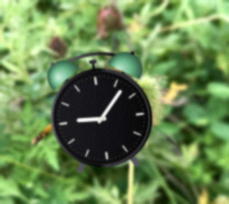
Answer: 9,07
